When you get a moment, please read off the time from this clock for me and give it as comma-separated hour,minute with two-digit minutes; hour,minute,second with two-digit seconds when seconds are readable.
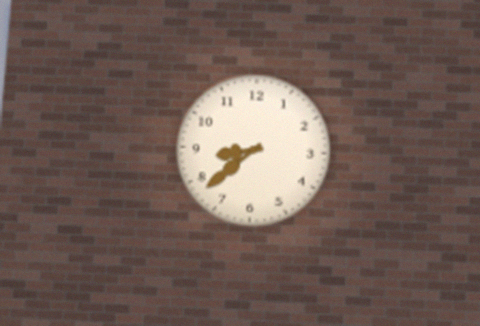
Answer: 8,38
